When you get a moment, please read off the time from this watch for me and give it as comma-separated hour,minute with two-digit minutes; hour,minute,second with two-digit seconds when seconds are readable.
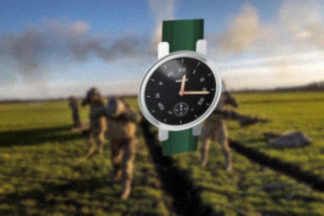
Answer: 12,16
